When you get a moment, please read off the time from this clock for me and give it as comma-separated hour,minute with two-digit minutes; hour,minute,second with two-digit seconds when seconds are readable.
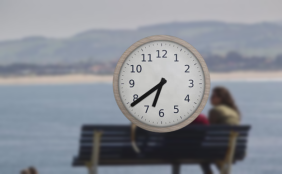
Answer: 6,39
